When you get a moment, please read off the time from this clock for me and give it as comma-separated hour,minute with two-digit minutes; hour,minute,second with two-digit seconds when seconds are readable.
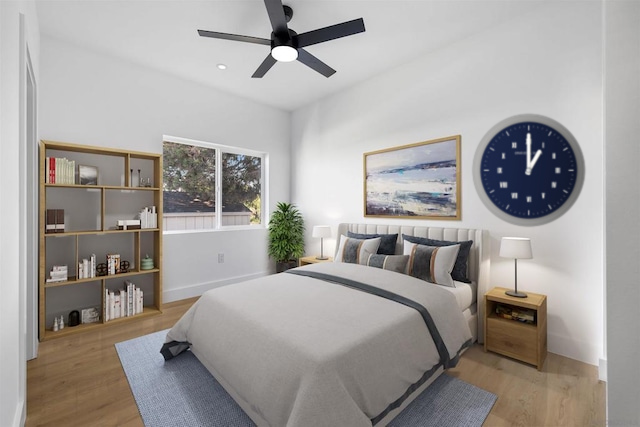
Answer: 1,00
